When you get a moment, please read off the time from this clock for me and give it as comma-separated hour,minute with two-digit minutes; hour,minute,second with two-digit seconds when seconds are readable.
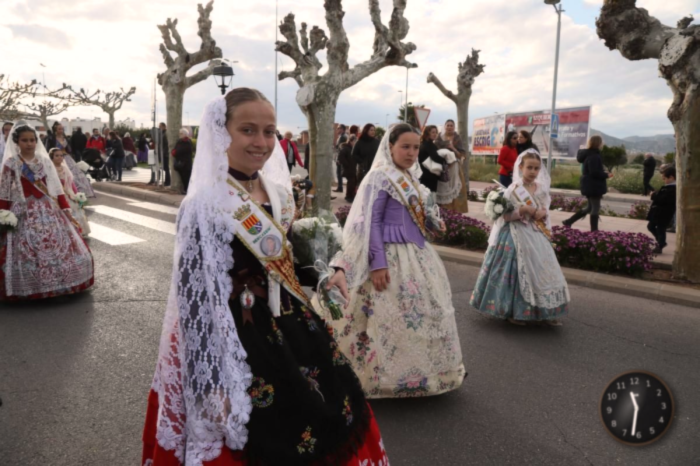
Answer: 11,32
